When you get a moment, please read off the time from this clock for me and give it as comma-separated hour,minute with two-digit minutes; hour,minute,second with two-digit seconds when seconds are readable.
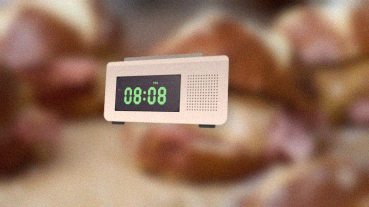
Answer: 8,08
